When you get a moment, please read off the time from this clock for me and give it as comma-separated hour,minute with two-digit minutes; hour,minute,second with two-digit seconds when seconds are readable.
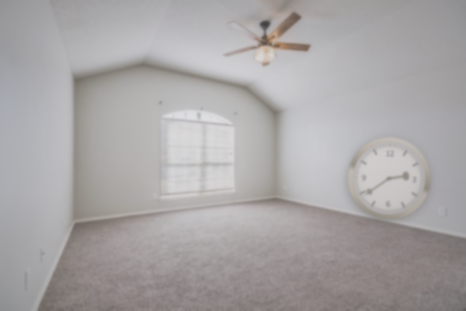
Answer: 2,39
